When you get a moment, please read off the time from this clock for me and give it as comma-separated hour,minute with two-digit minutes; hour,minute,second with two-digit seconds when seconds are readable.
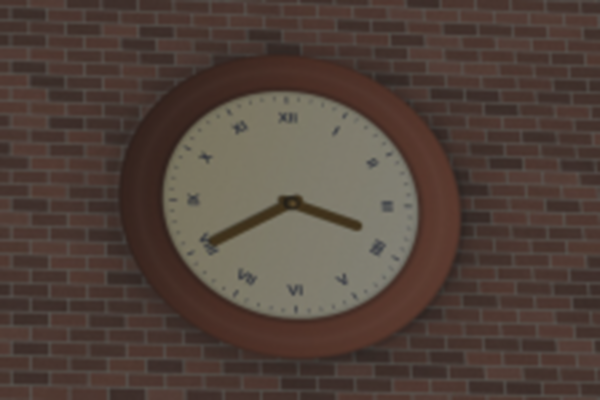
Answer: 3,40
